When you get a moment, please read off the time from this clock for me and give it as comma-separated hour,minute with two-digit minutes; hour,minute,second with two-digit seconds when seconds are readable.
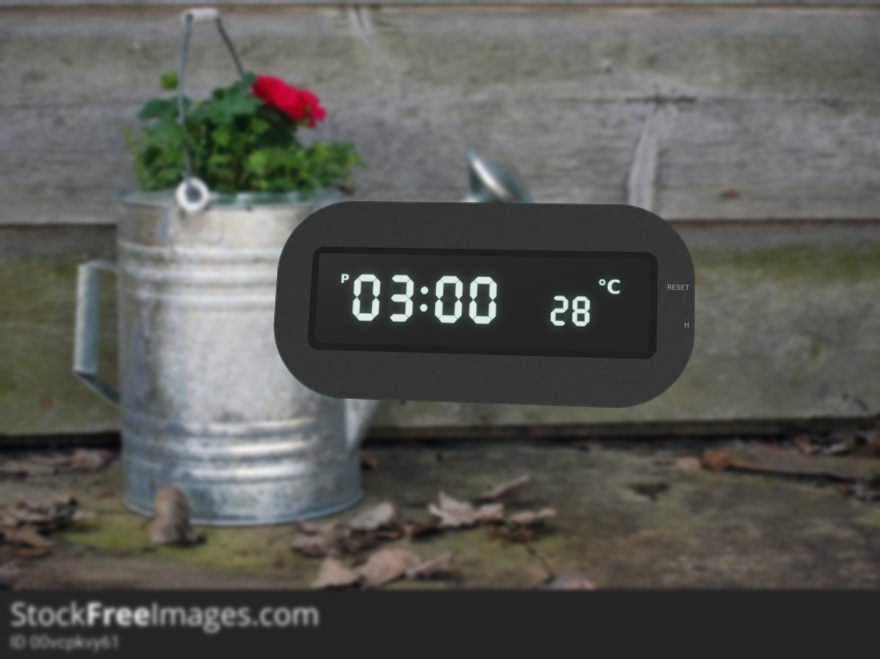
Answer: 3,00
